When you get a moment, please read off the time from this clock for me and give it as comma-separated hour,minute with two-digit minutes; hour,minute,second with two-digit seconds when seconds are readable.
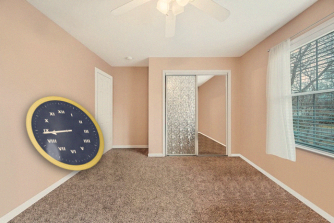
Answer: 8,44
